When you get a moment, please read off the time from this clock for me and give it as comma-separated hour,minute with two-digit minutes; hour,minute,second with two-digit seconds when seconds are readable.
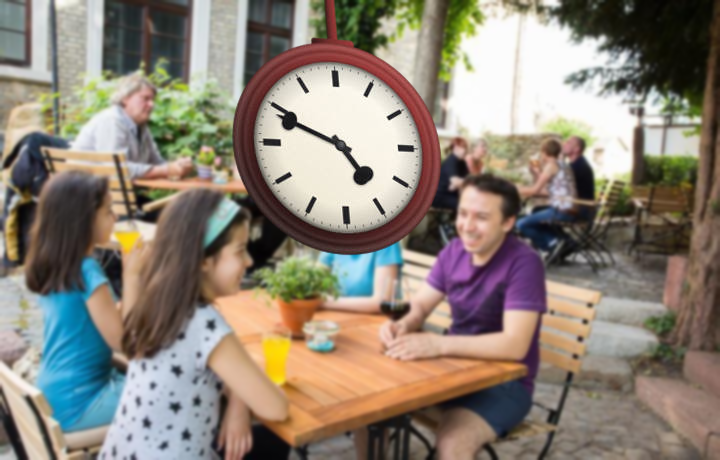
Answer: 4,49
